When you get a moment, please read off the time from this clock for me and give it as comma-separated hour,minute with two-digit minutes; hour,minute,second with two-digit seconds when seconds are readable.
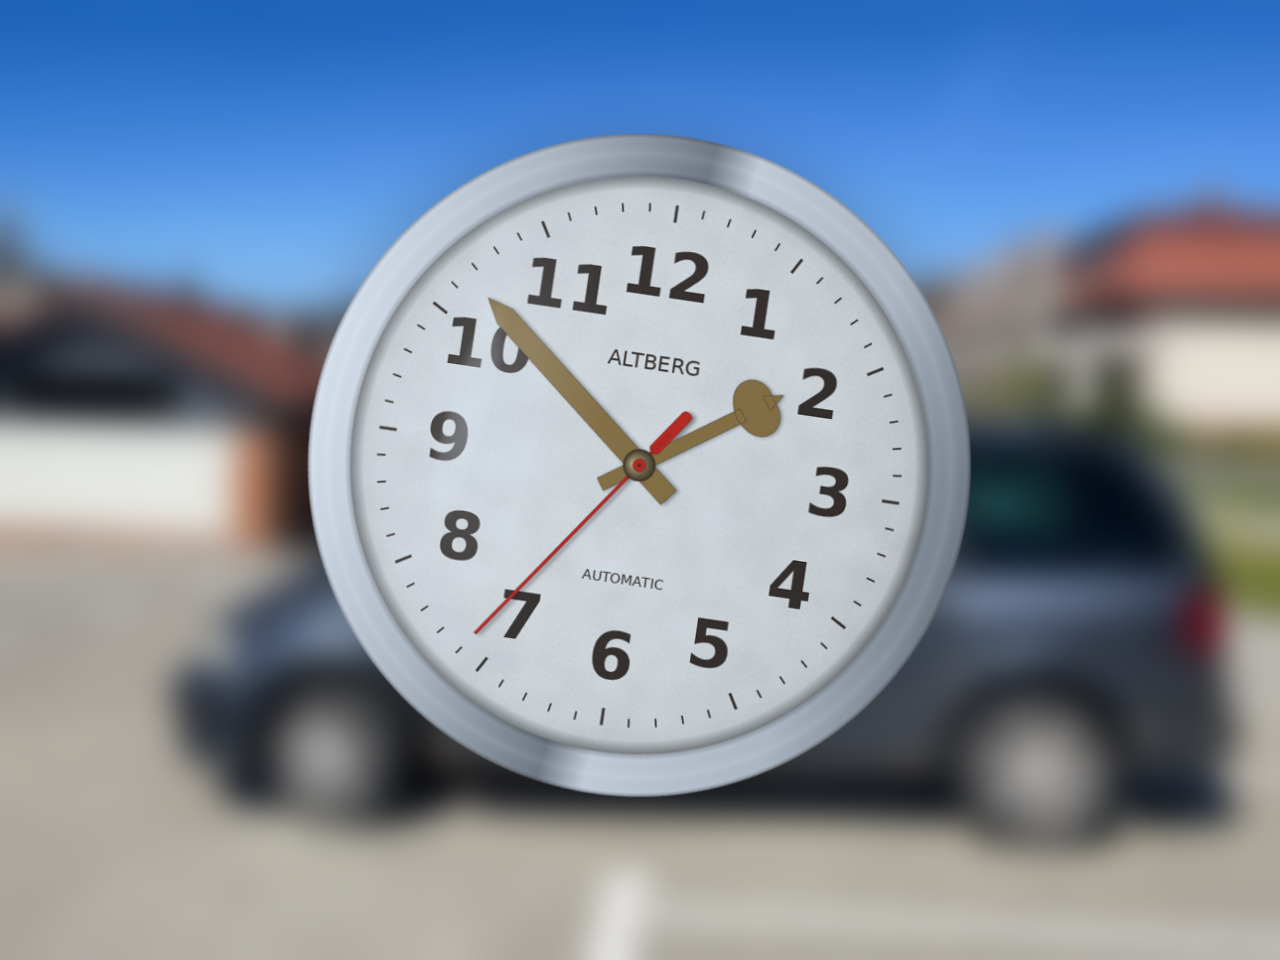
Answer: 1,51,36
